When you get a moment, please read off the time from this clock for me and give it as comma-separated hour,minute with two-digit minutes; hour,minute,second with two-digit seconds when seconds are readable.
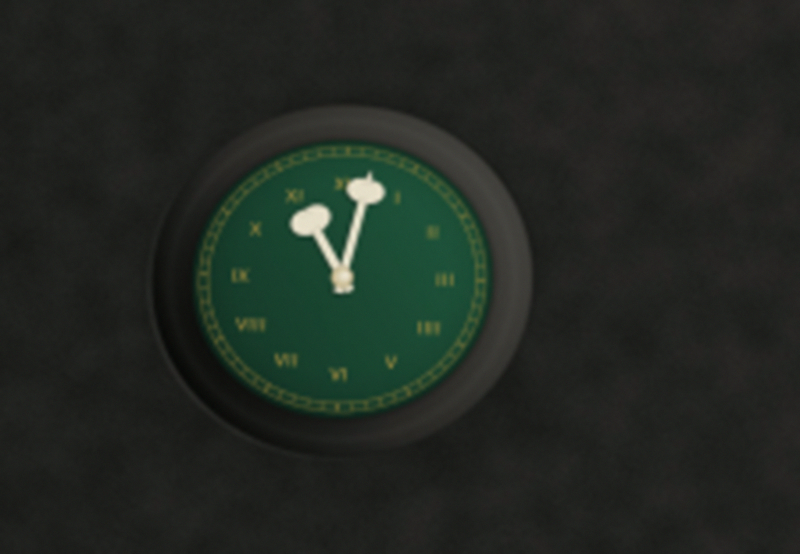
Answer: 11,02
